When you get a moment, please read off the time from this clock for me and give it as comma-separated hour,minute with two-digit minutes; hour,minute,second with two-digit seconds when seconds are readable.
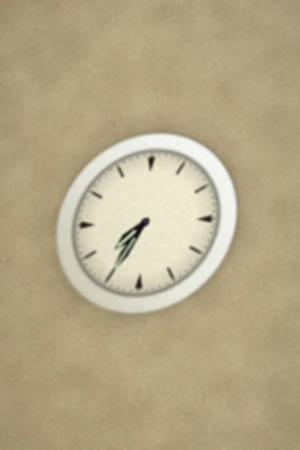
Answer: 7,35
